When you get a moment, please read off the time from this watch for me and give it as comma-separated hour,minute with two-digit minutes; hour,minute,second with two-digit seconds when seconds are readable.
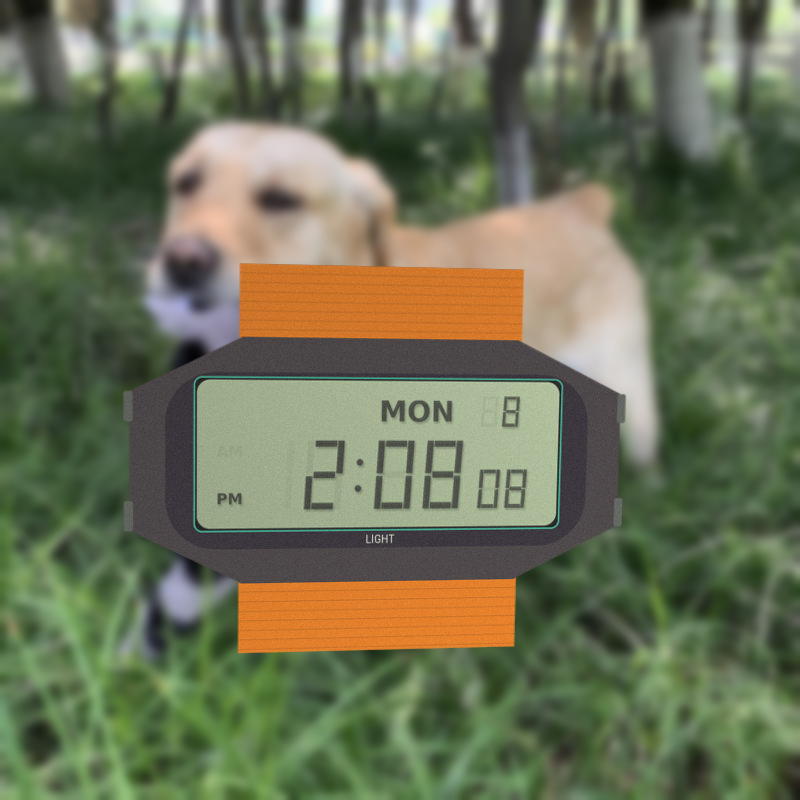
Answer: 2,08,08
